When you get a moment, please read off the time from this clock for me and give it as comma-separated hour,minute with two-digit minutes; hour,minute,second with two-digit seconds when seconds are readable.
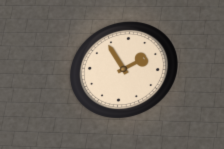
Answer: 1,54
